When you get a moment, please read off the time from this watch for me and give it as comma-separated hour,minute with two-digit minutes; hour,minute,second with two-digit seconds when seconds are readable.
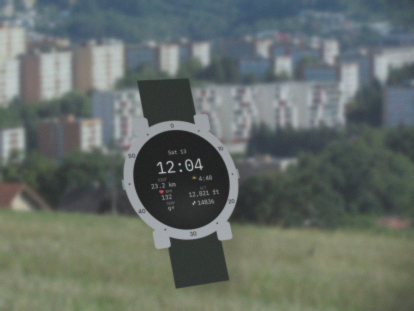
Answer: 12,04
